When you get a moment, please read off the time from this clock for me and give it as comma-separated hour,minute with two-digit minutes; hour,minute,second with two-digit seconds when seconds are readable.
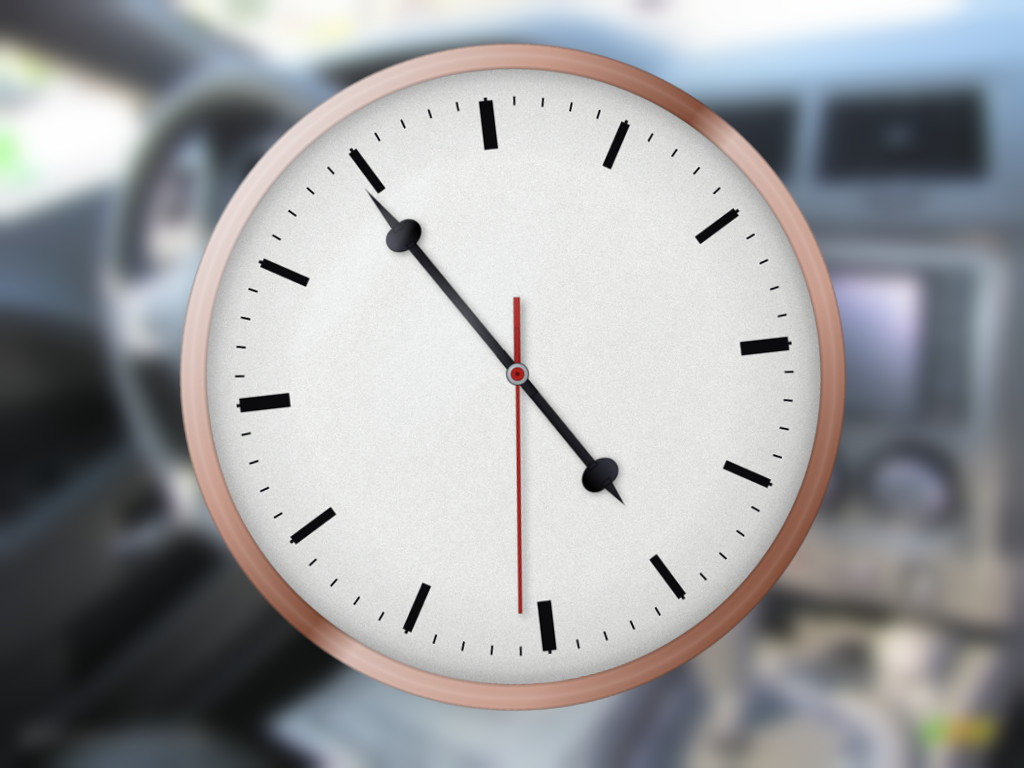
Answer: 4,54,31
